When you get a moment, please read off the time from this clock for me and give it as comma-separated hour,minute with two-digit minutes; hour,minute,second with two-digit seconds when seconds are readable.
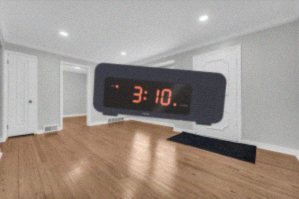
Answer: 3,10
